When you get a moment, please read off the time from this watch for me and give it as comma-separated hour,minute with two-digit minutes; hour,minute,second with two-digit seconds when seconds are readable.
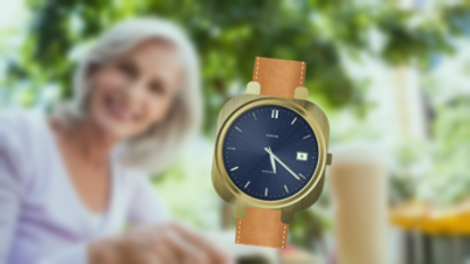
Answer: 5,21
